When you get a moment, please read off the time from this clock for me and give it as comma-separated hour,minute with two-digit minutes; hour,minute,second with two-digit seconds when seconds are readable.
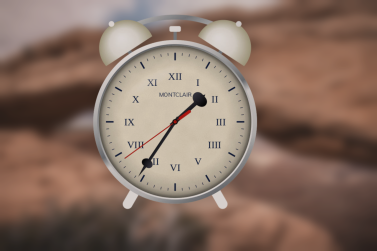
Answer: 1,35,39
